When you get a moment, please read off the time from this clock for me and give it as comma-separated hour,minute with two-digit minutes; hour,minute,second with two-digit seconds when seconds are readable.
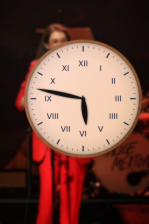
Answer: 5,47
